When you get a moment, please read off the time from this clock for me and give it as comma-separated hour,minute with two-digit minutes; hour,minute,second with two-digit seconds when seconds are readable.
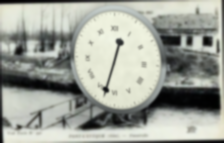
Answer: 12,33
